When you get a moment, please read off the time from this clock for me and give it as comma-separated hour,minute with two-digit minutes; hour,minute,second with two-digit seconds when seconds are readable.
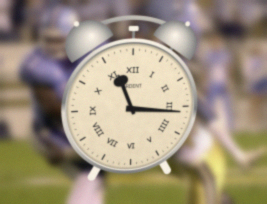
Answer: 11,16
